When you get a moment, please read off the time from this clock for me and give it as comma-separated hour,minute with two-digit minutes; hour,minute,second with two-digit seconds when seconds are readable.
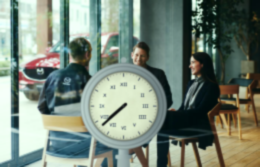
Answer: 7,38
